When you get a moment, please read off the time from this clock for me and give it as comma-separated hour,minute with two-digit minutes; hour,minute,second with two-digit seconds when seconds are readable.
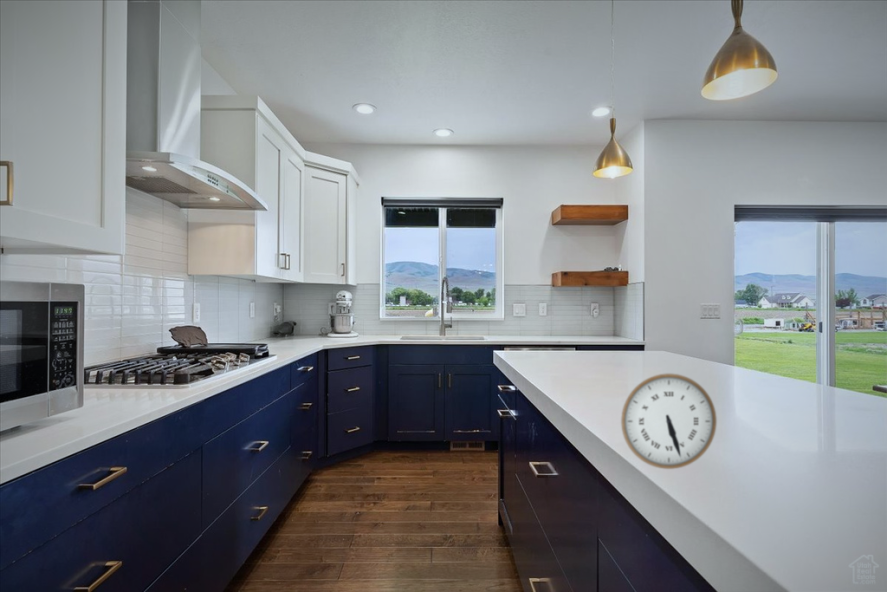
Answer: 5,27
